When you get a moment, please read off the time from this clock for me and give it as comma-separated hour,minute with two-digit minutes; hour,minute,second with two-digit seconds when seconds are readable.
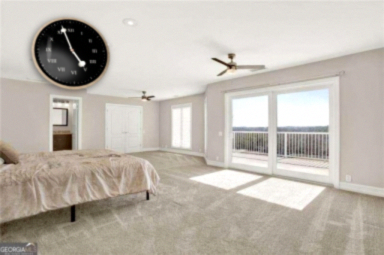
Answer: 4,57
